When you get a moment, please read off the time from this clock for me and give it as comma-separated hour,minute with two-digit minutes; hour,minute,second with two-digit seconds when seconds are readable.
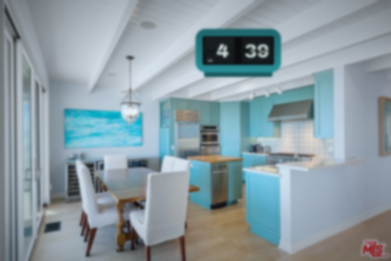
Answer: 4,39
